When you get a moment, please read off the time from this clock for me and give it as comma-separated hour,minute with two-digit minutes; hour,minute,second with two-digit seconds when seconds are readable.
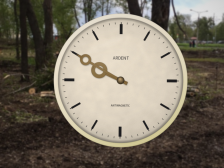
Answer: 9,50
